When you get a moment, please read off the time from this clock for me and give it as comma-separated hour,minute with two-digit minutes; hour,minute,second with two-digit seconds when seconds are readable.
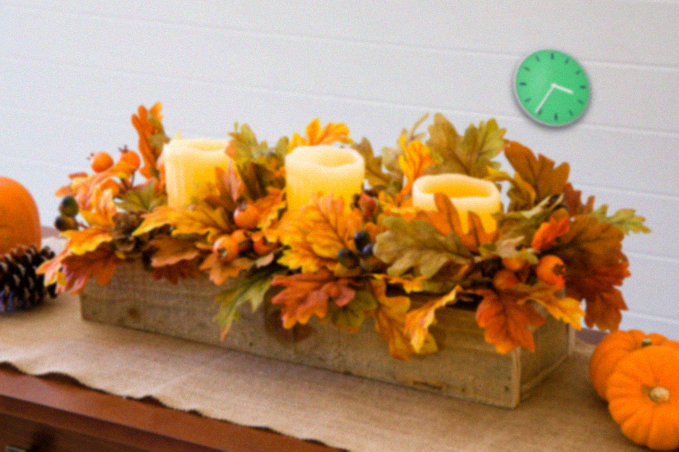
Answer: 3,36
